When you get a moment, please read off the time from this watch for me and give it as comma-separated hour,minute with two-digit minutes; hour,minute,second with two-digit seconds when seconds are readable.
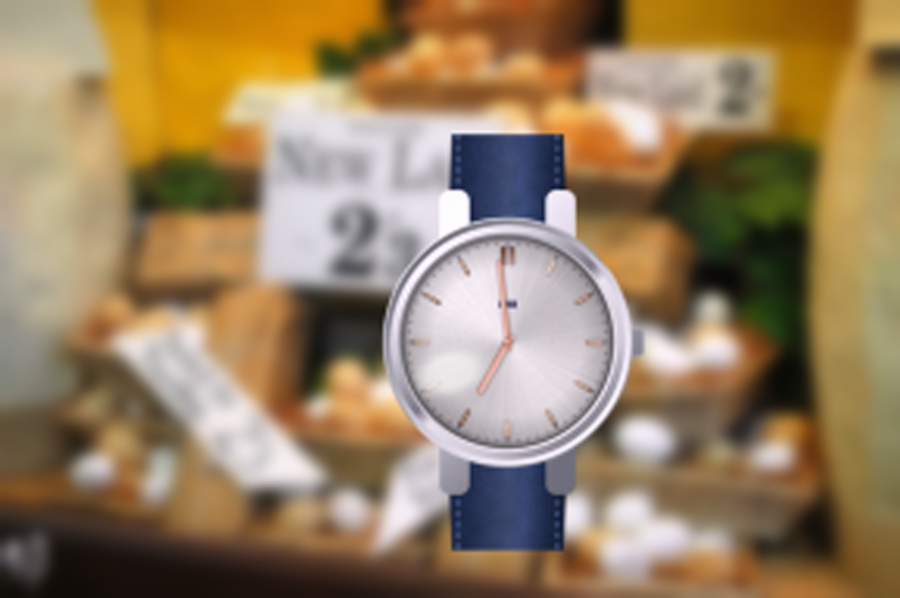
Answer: 6,59
